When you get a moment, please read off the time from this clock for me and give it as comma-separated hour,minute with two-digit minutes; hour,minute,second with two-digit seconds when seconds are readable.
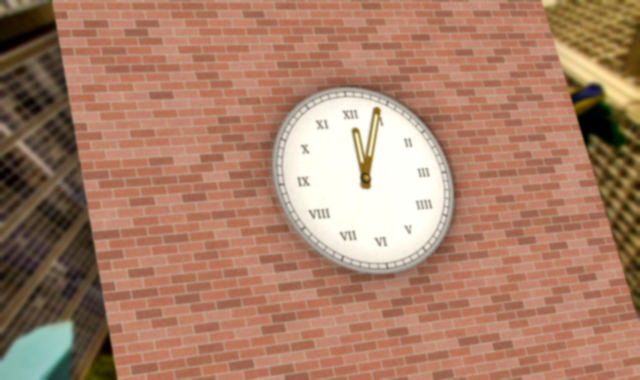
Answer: 12,04
